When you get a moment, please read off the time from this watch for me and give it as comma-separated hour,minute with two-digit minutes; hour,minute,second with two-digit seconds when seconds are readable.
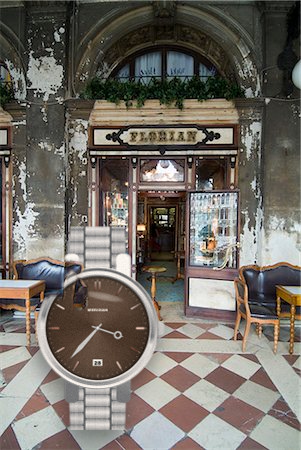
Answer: 3,37
